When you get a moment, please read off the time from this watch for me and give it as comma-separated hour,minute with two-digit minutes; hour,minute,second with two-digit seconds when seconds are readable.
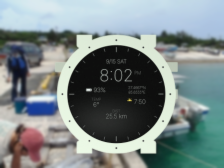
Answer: 8,02
